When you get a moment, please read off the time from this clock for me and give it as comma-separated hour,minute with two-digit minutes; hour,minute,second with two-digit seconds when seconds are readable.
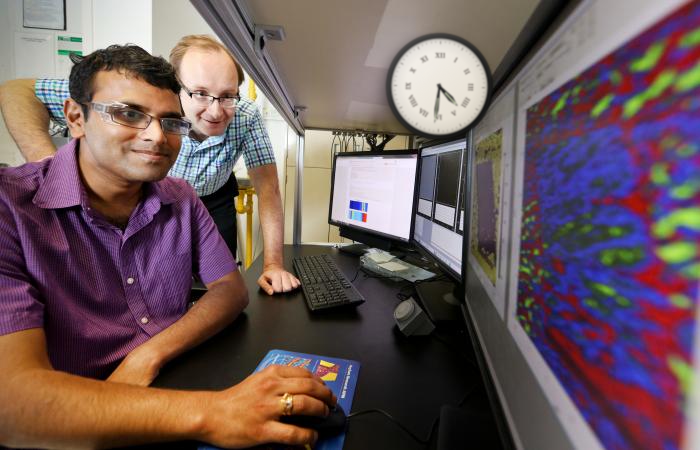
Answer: 4,31
